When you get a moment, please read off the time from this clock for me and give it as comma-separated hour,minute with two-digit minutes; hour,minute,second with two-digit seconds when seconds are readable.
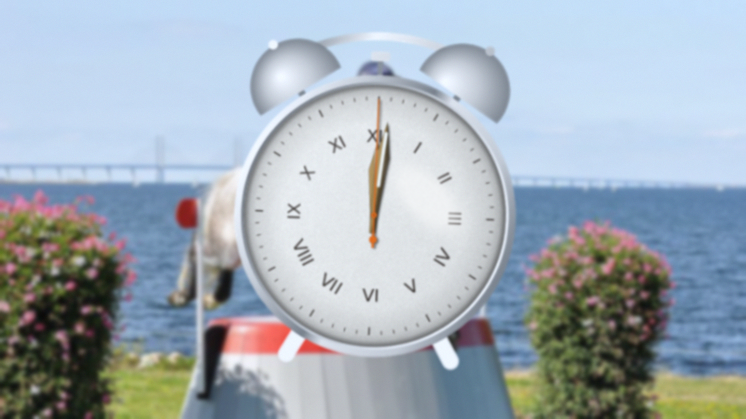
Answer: 12,01,00
